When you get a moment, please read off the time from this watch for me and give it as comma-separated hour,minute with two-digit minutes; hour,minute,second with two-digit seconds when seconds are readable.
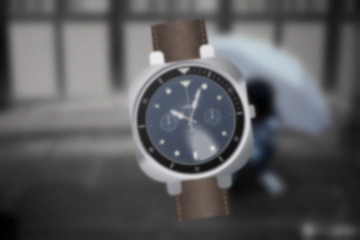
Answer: 10,04
